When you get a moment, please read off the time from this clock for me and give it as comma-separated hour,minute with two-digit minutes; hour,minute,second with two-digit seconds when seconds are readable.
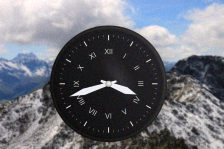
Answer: 3,42
